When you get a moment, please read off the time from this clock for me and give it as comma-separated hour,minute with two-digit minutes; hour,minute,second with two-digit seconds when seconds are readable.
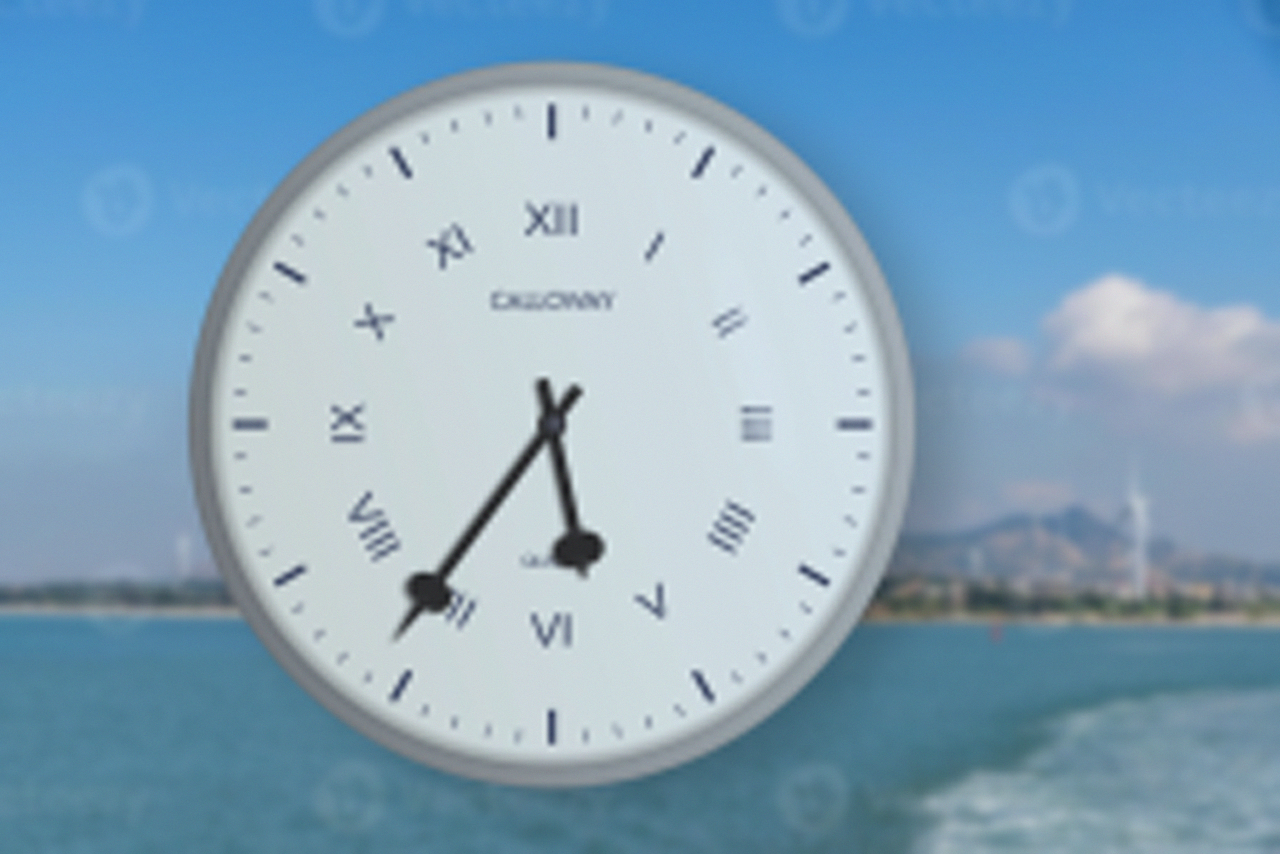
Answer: 5,36
